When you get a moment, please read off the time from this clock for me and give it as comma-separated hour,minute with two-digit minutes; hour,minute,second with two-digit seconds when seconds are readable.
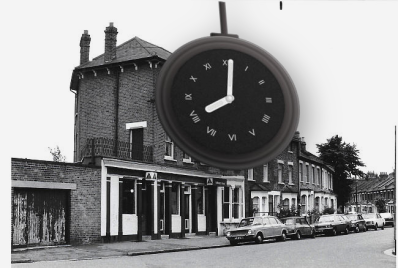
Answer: 8,01
